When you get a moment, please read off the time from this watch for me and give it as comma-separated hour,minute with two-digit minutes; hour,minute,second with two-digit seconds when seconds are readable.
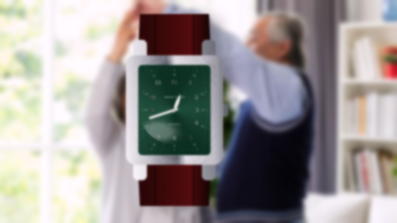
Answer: 12,42
